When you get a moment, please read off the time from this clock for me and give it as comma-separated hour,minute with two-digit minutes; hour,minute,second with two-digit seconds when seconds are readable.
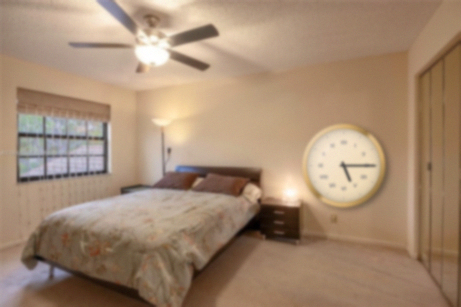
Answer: 5,15
